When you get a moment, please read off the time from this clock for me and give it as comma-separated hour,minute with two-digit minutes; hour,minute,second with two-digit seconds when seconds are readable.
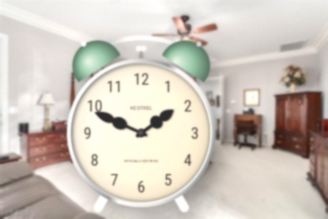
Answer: 1,49
